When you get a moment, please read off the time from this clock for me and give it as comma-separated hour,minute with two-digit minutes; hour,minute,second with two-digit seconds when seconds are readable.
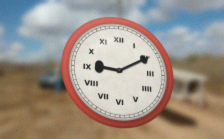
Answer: 9,10
